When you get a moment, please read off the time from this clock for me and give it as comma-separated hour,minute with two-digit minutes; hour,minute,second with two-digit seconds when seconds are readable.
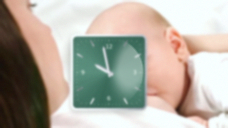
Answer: 9,58
